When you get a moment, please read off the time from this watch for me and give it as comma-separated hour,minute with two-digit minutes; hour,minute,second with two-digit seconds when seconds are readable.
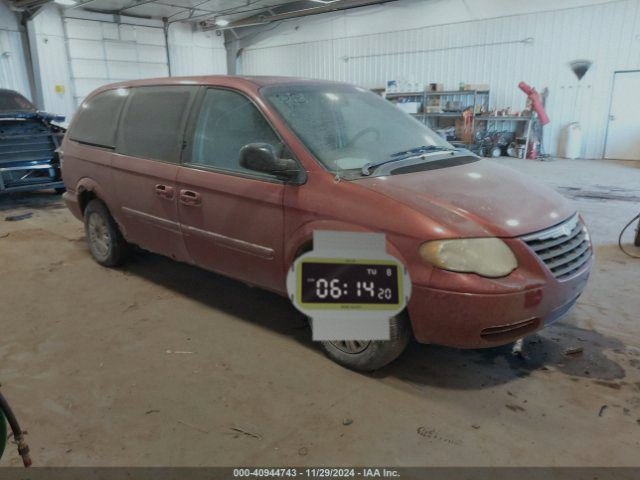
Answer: 6,14,20
